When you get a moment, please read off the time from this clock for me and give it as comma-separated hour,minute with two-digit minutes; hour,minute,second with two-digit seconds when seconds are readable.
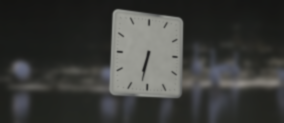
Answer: 6,32
